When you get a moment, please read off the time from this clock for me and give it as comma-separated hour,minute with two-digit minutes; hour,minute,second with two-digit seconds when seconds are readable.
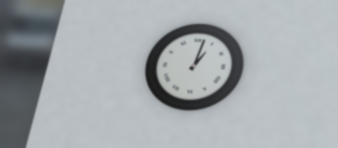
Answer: 1,02
